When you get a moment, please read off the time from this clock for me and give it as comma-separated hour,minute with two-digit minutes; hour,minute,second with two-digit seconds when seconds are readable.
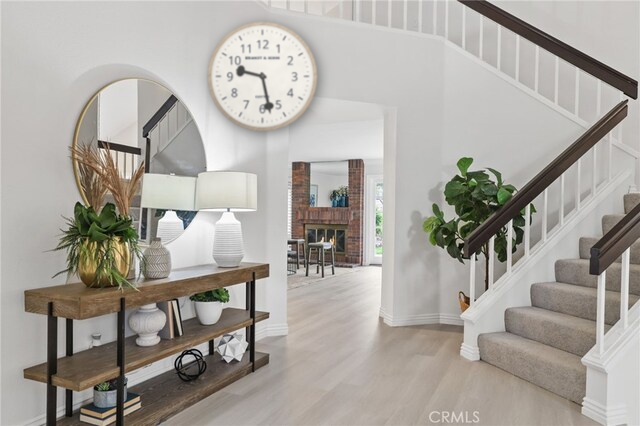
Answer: 9,28
